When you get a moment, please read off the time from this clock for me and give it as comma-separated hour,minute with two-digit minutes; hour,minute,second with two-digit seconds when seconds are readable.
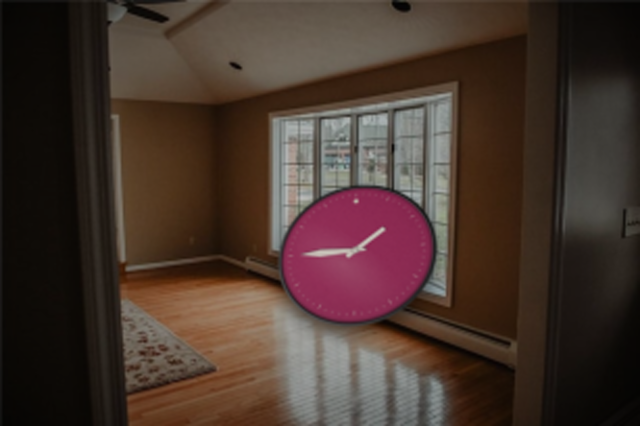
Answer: 1,45
